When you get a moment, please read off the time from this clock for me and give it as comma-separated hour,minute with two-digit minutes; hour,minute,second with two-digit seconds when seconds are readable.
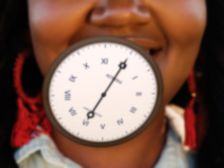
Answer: 6,00
